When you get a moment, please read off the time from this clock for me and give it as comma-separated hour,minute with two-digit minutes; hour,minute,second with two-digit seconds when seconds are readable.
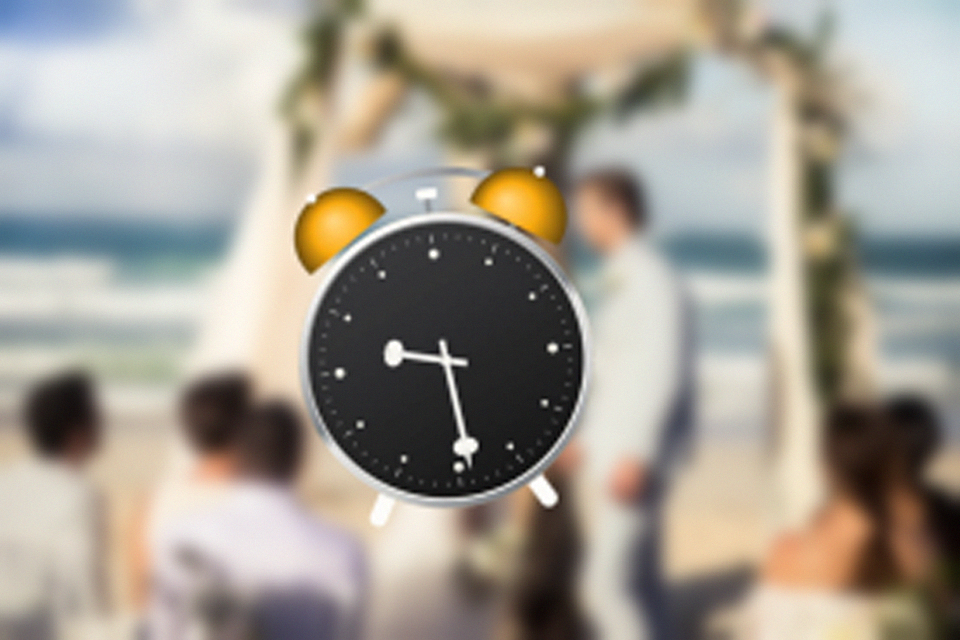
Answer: 9,29
